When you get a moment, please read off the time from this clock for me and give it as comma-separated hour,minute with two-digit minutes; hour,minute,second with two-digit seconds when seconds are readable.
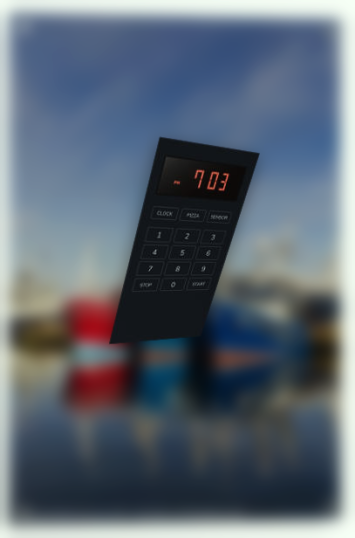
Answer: 7,03
